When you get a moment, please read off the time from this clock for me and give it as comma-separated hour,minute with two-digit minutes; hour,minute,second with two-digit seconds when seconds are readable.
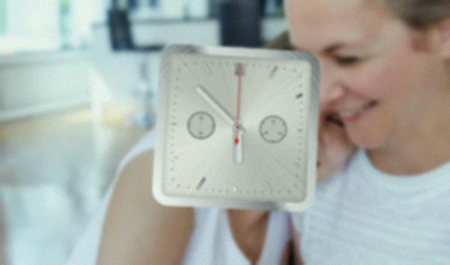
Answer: 5,52
